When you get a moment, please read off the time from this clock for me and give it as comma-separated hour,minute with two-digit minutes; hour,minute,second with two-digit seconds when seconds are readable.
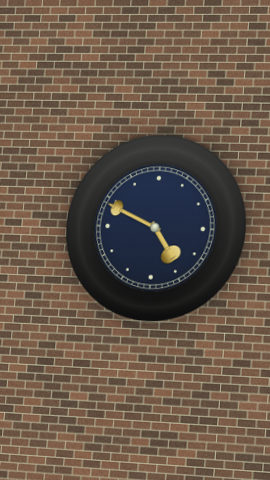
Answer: 4,49
